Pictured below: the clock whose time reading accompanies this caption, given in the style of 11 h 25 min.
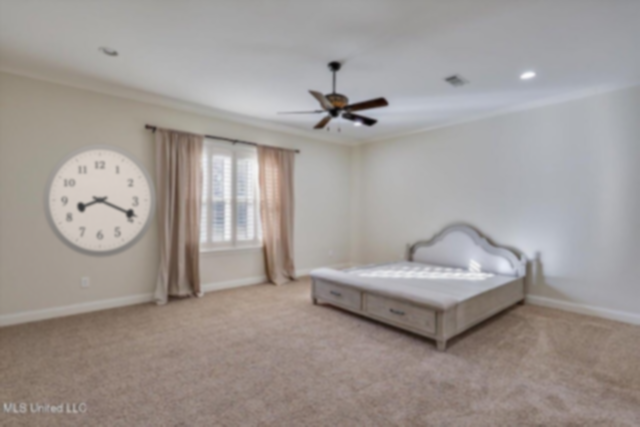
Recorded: 8 h 19 min
